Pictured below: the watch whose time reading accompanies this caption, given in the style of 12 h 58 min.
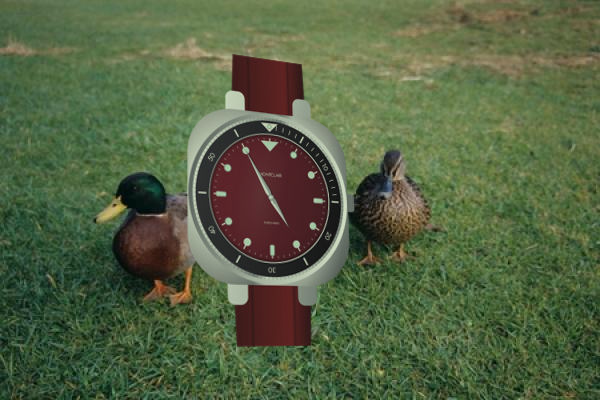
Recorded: 4 h 55 min
